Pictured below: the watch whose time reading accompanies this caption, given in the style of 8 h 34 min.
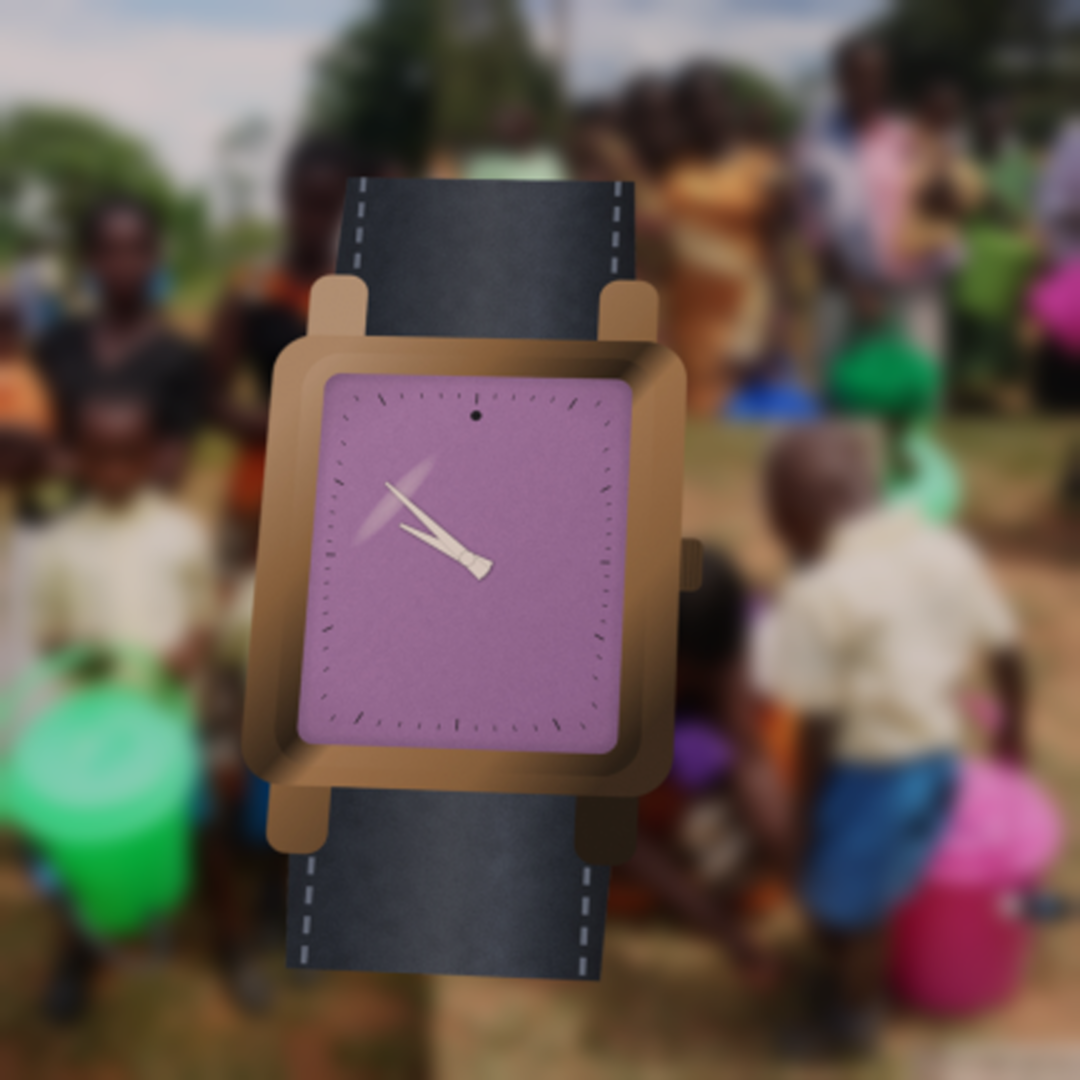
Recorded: 9 h 52 min
